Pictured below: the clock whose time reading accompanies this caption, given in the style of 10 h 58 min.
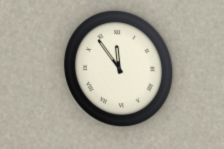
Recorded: 11 h 54 min
